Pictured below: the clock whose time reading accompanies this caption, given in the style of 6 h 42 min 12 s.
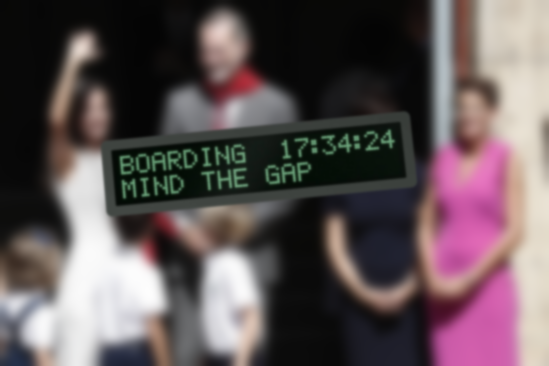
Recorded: 17 h 34 min 24 s
